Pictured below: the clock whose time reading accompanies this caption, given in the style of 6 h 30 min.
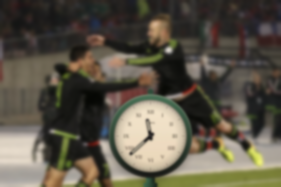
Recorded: 11 h 38 min
